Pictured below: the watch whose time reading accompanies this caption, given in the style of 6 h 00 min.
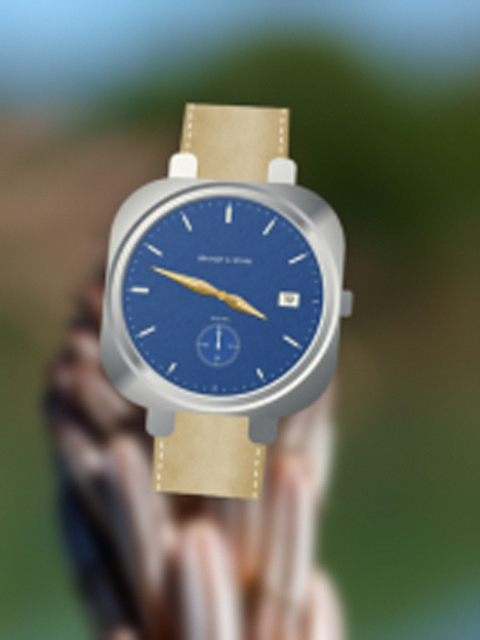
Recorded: 3 h 48 min
